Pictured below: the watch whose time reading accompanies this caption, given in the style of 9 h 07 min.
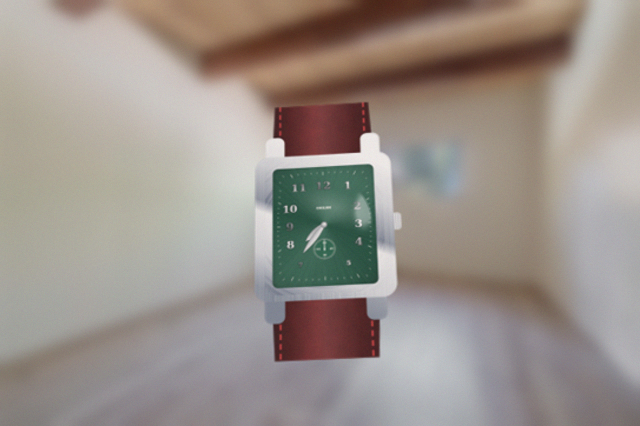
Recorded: 7 h 36 min
